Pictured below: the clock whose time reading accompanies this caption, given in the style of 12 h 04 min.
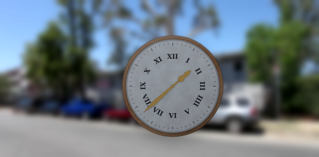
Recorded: 1 h 38 min
